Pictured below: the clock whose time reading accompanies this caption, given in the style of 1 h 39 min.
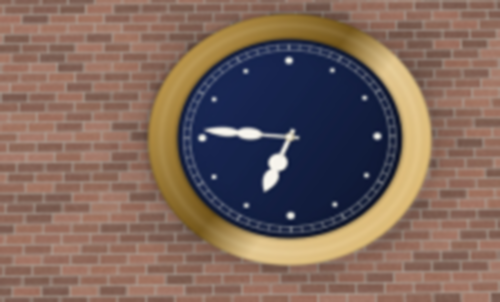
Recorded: 6 h 46 min
